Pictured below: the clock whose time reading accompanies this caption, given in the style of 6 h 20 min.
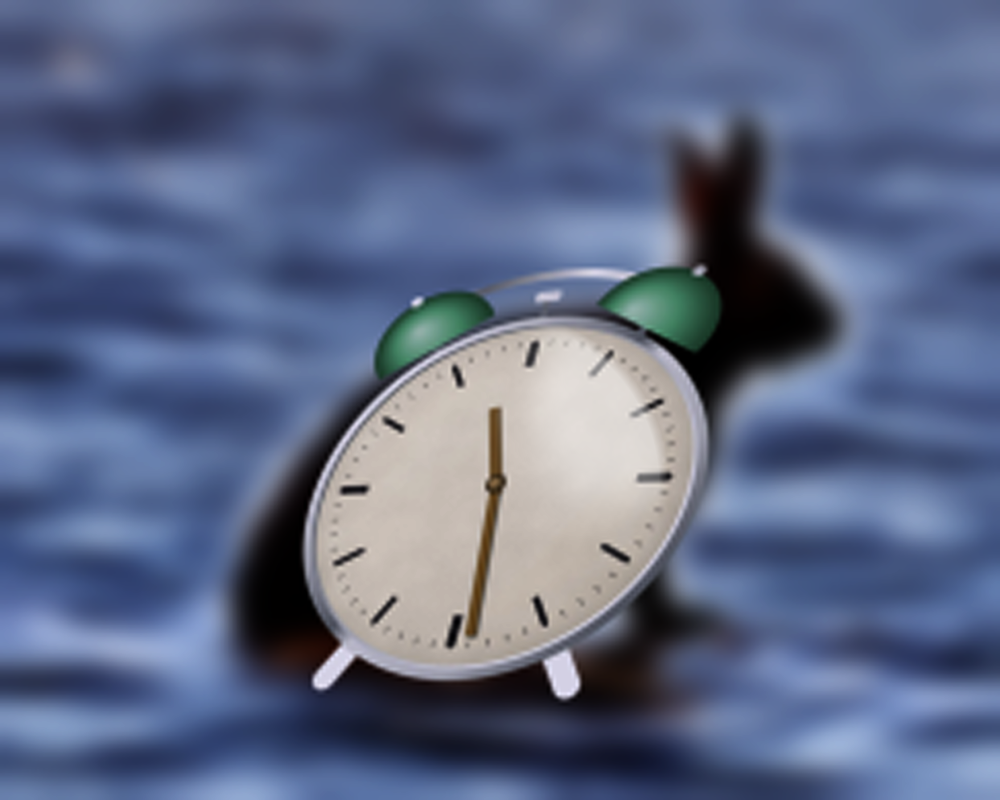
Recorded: 11 h 29 min
